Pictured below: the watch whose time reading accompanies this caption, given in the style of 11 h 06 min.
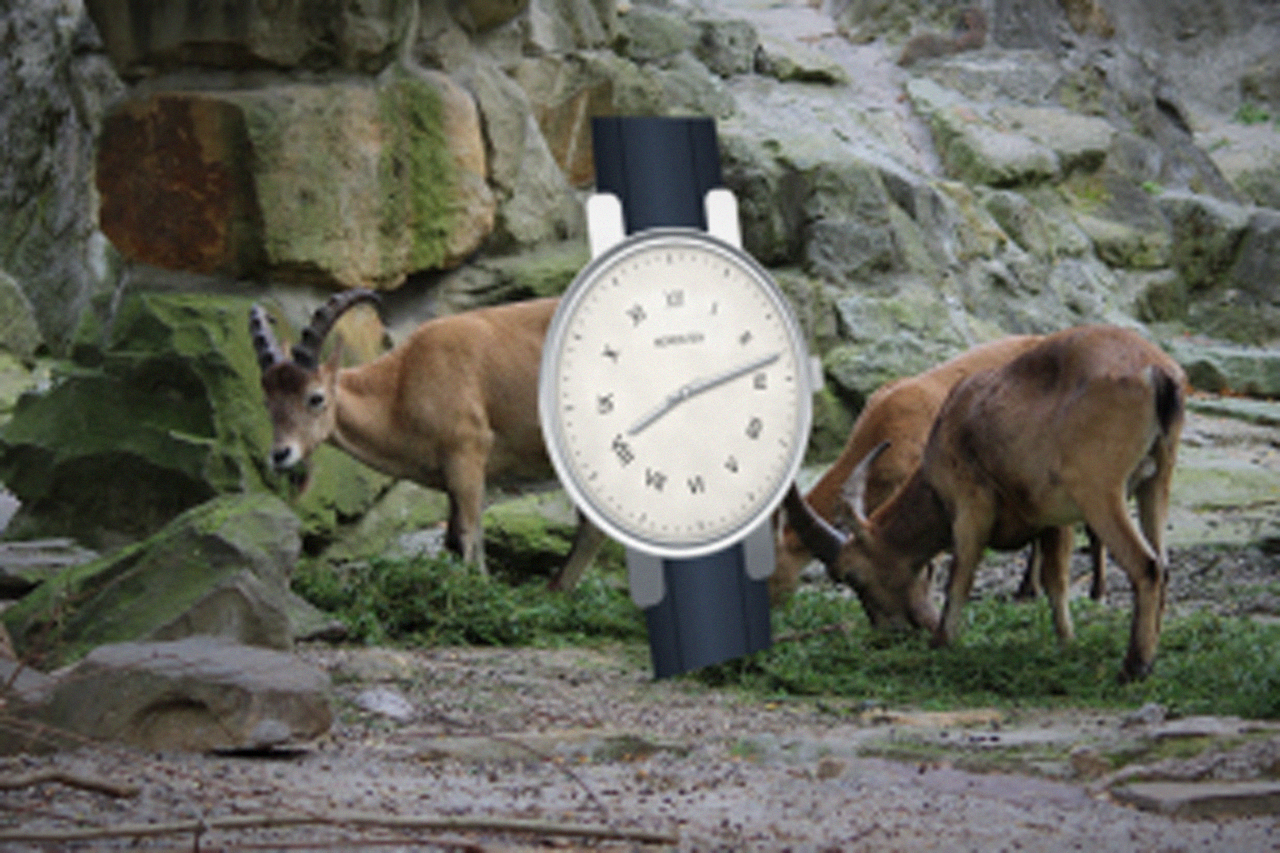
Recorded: 8 h 13 min
